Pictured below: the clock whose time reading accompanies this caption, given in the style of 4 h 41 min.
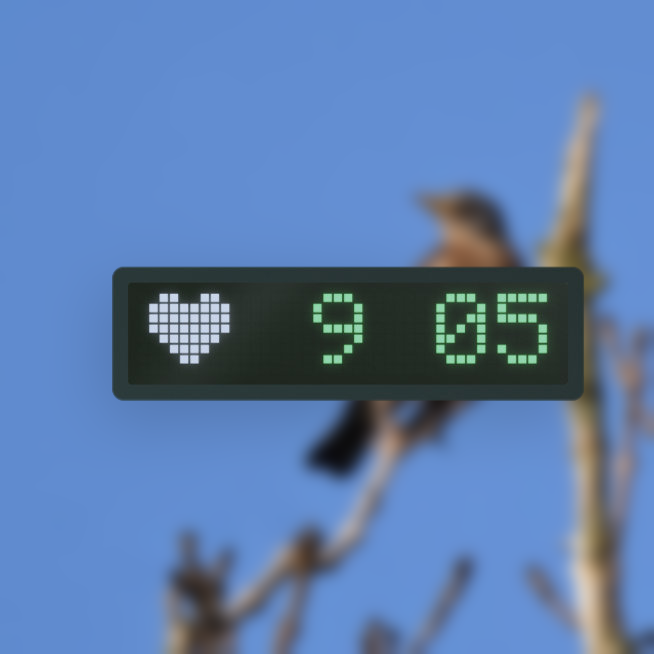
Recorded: 9 h 05 min
